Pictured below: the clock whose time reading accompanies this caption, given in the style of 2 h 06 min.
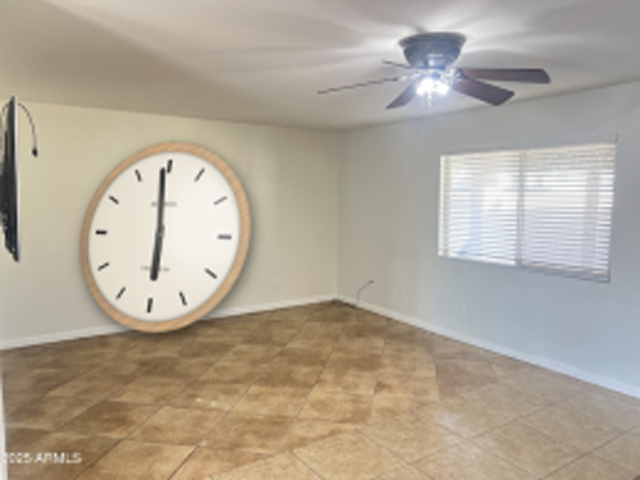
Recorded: 5 h 59 min
